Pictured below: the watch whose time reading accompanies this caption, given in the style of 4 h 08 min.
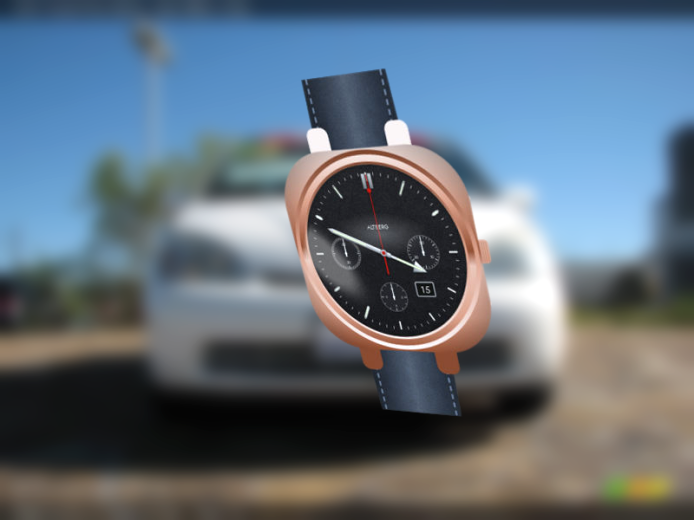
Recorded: 3 h 49 min
